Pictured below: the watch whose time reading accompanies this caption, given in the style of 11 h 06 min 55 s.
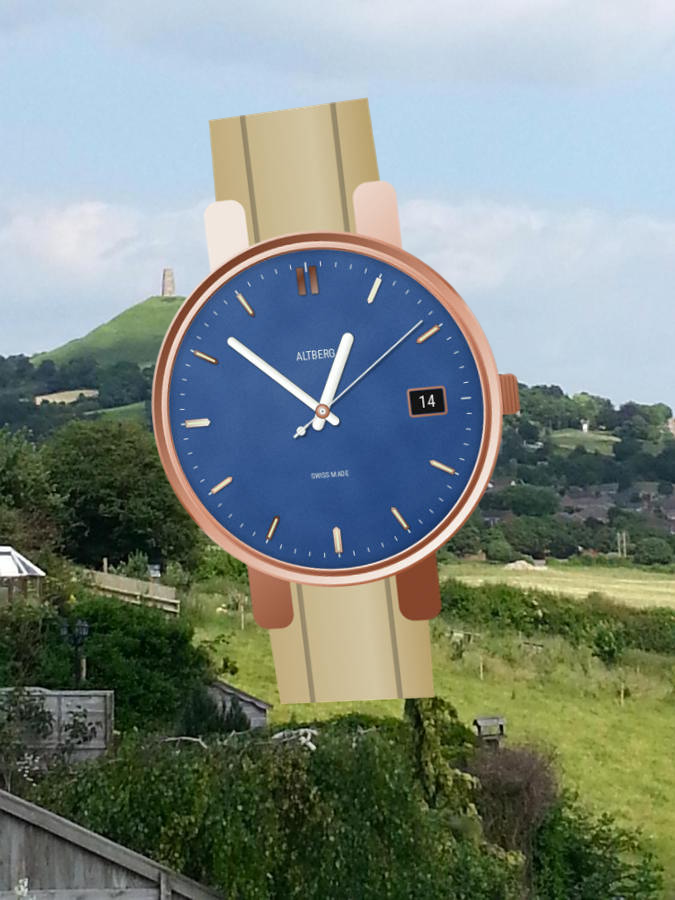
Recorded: 12 h 52 min 09 s
